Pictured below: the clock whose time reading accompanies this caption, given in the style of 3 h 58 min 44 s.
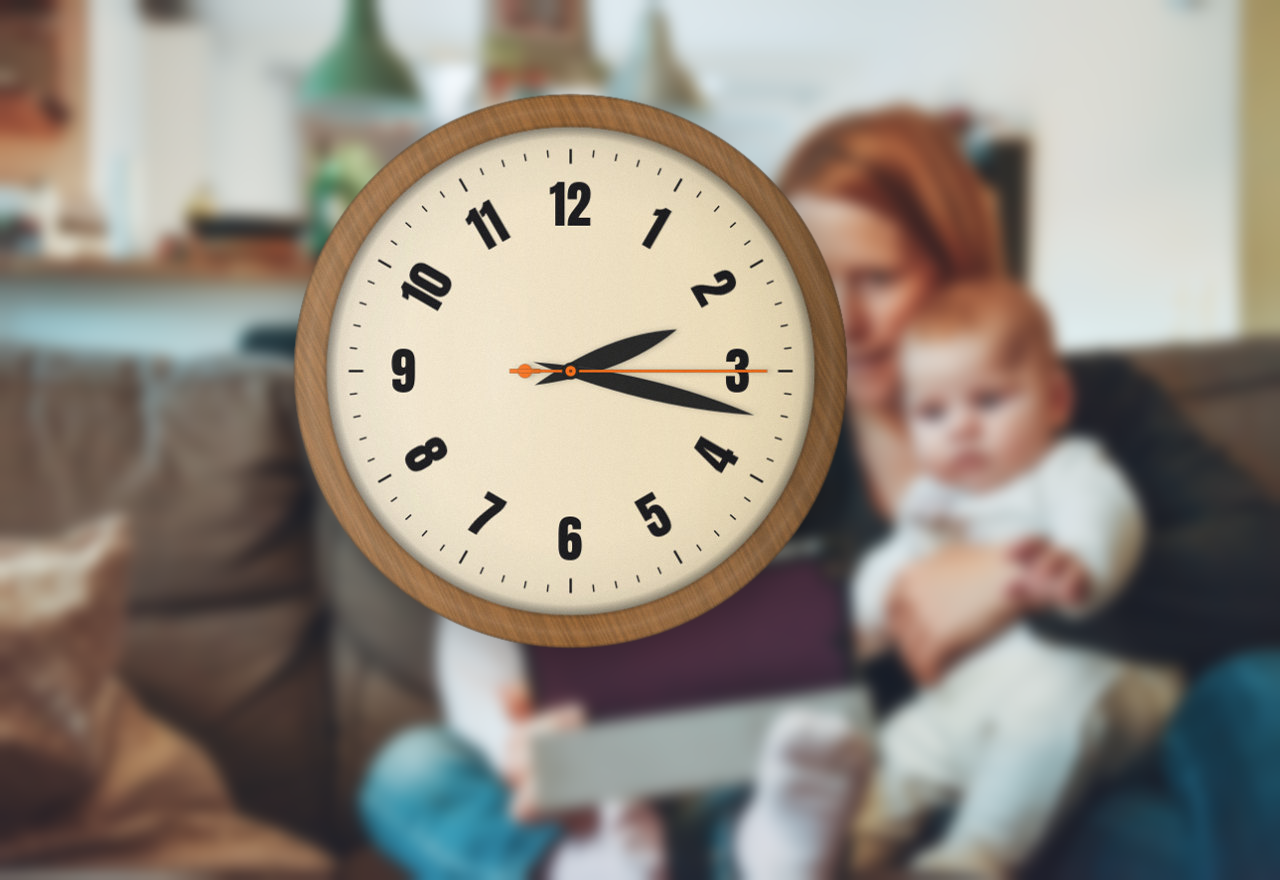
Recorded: 2 h 17 min 15 s
